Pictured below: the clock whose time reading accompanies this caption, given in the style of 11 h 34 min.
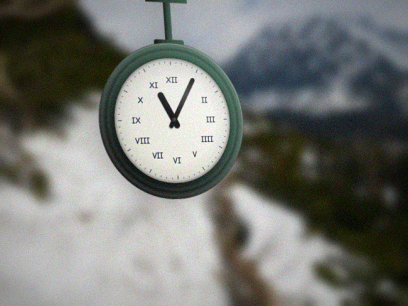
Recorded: 11 h 05 min
